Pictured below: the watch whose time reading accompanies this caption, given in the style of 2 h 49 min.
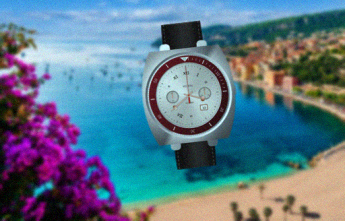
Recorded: 3 h 39 min
